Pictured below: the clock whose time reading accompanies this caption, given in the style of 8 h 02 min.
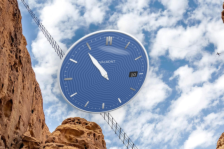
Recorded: 10 h 54 min
